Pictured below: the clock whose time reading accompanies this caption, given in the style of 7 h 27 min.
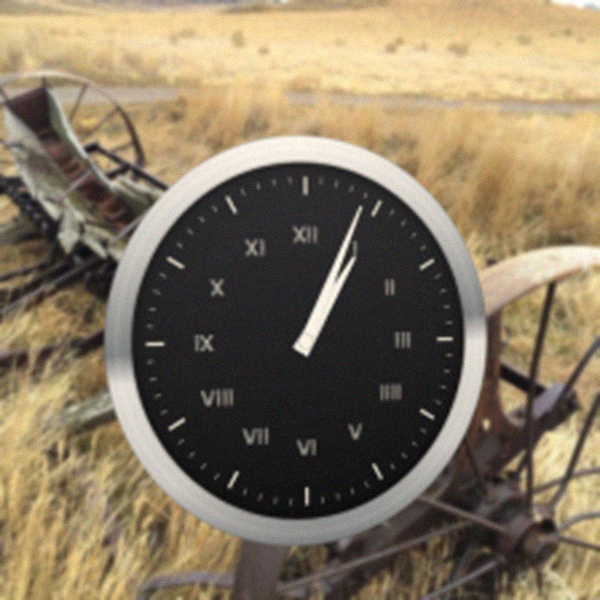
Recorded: 1 h 04 min
